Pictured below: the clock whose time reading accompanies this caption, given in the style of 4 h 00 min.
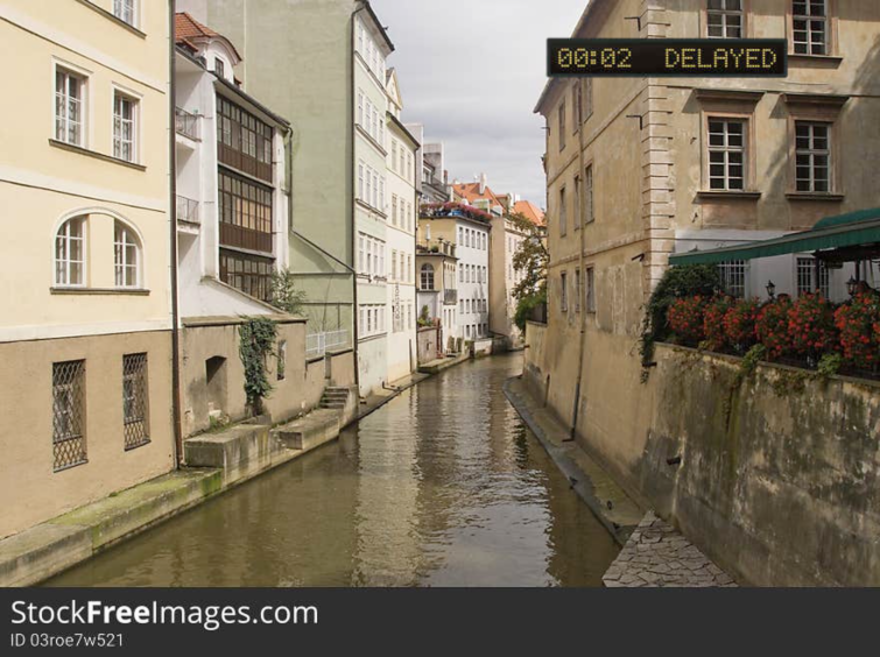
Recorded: 0 h 02 min
